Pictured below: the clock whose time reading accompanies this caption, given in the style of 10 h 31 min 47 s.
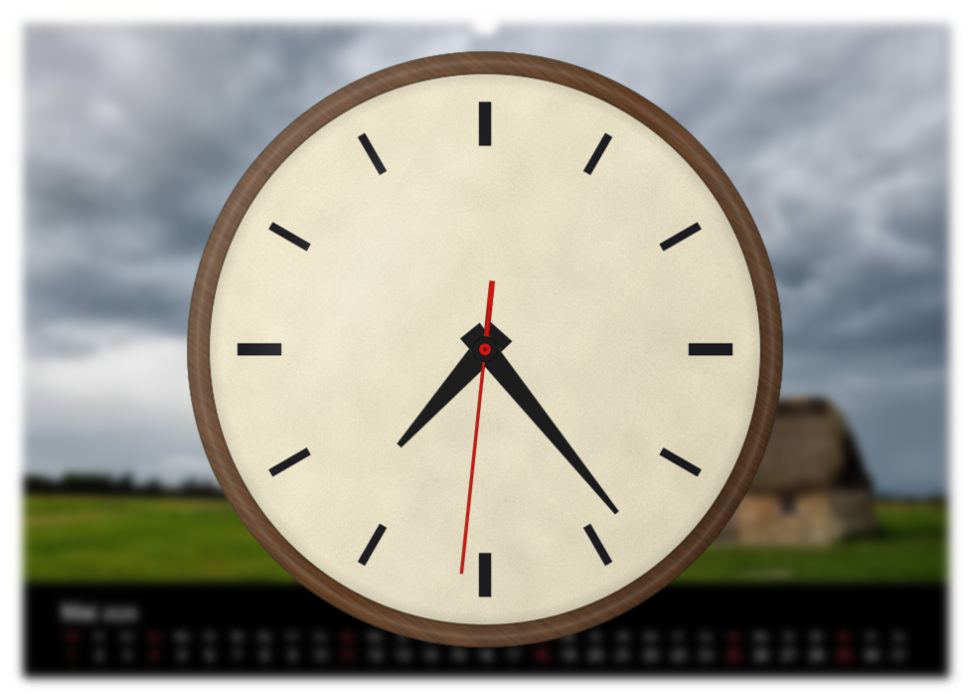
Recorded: 7 h 23 min 31 s
